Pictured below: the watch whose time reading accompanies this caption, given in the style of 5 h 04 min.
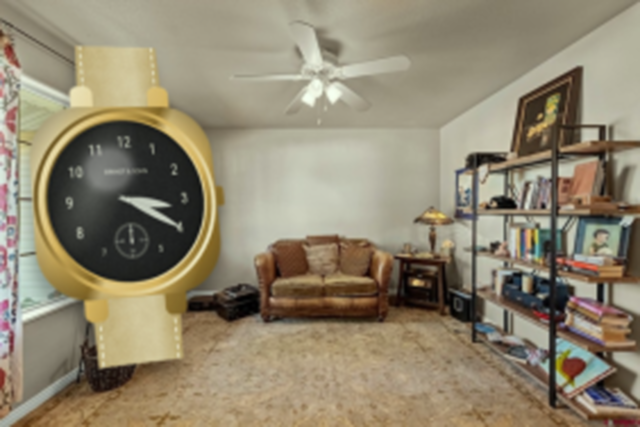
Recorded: 3 h 20 min
